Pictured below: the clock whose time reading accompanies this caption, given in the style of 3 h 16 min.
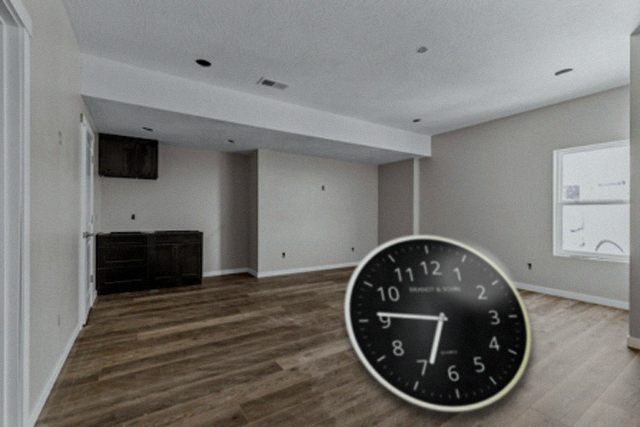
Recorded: 6 h 46 min
